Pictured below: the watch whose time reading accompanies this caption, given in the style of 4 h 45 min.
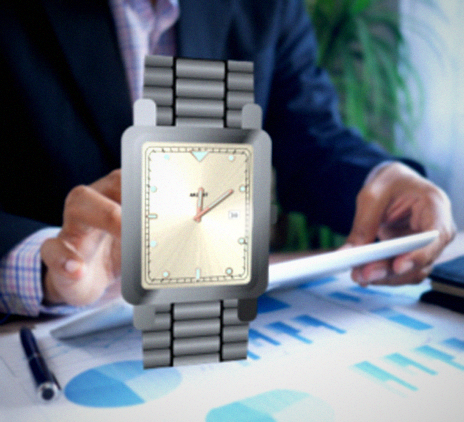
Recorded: 12 h 09 min
